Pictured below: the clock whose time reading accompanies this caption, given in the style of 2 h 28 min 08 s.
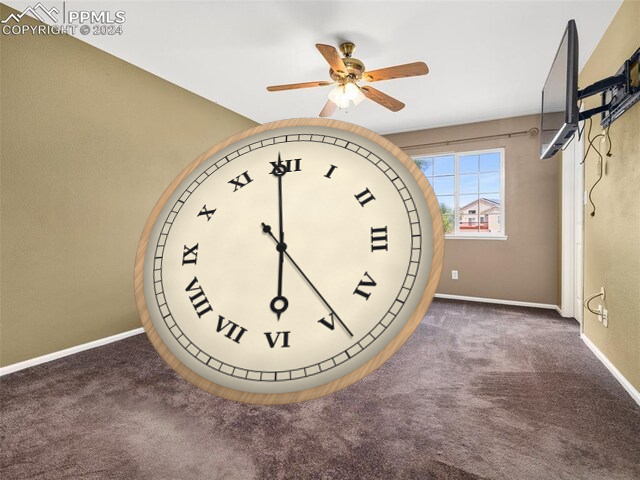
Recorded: 5 h 59 min 24 s
